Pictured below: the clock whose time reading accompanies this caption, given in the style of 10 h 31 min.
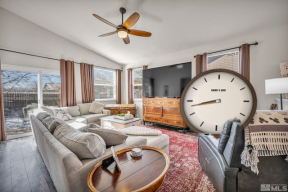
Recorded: 8 h 43 min
